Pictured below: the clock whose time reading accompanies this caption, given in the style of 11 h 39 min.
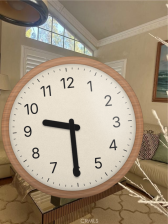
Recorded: 9 h 30 min
